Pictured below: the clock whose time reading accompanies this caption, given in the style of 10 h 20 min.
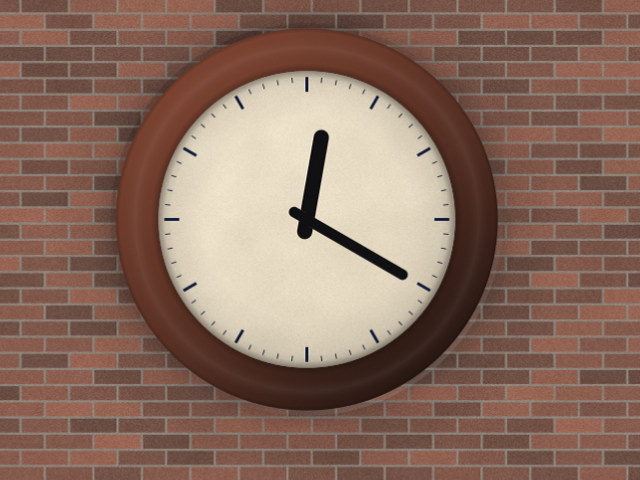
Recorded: 12 h 20 min
